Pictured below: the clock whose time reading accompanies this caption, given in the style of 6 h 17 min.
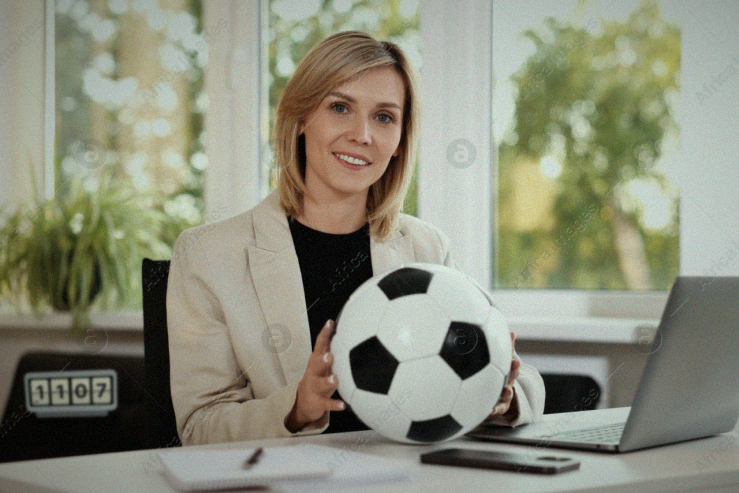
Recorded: 11 h 07 min
